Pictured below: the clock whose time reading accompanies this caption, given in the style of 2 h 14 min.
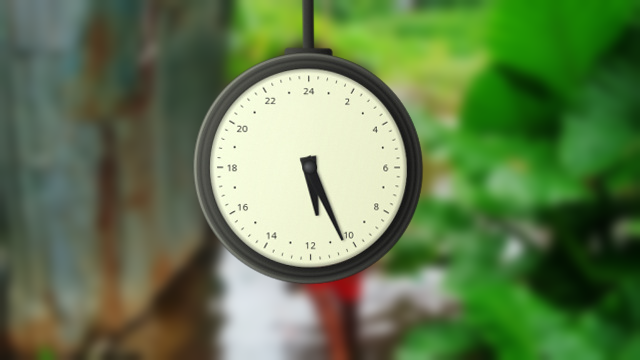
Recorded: 11 h 26 min
